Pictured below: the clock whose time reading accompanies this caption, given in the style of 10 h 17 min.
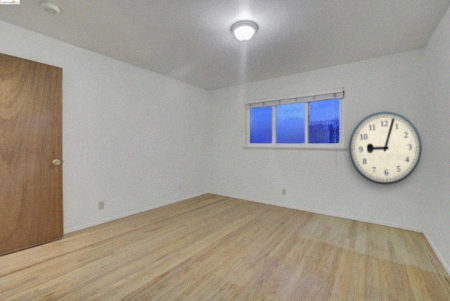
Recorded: 9 h 03 min
